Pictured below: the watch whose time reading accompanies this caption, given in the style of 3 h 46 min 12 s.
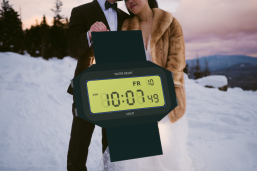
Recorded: 10 h 07 min 49 s
